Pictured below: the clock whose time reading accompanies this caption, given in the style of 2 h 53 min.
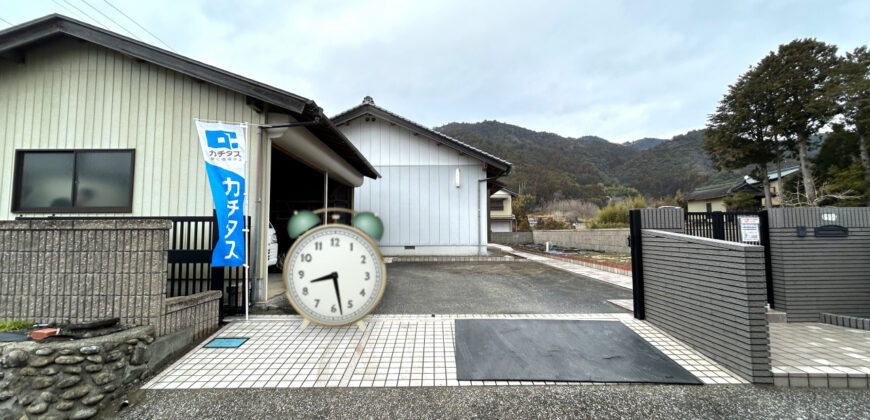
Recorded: 8 h 28 min
